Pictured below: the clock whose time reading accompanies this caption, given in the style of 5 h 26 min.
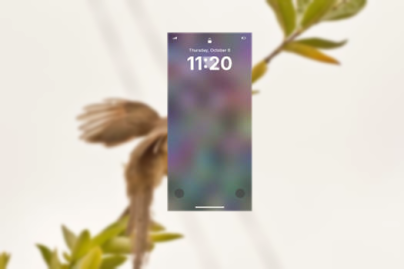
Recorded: 11 h 20 min
